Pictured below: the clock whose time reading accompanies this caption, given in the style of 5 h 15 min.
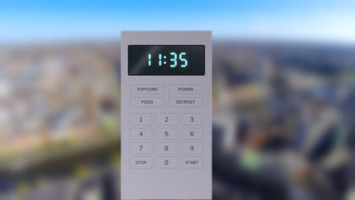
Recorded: 11 h 35 min
